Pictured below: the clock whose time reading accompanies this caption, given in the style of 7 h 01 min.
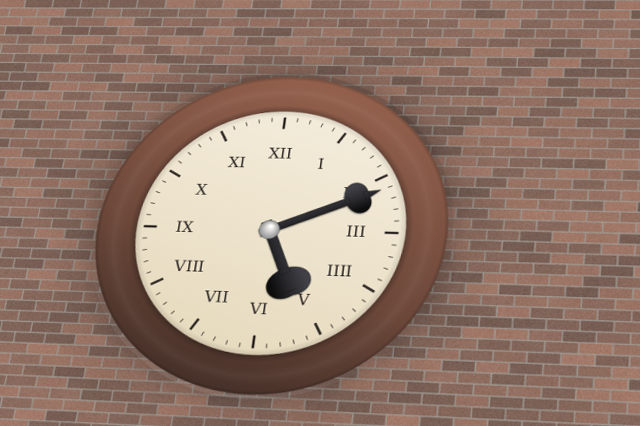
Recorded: 5 h 11 min
